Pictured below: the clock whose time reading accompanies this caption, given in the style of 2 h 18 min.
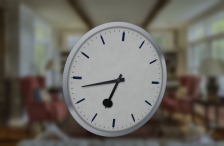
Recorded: 6 h 43 min
